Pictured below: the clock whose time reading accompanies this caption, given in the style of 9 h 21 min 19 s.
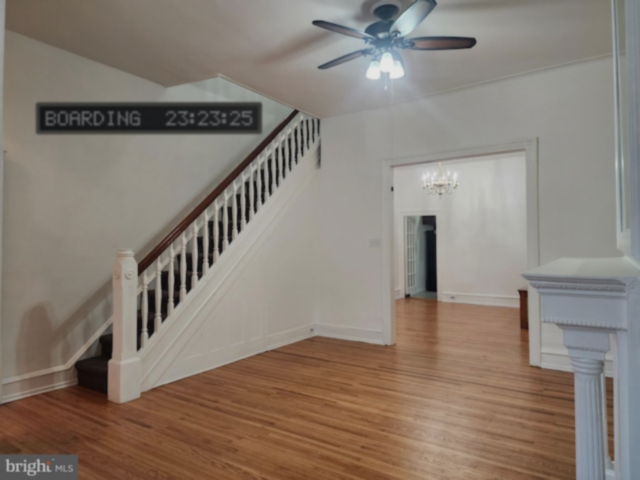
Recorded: 23 h 23 min 25 s
